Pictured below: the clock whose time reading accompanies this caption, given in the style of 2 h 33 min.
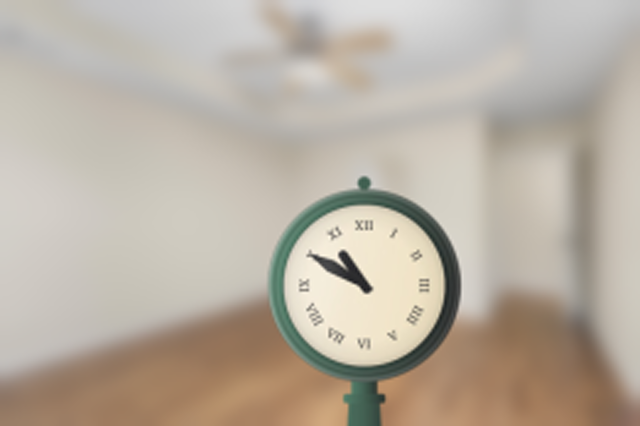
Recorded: 10 h 50 min
